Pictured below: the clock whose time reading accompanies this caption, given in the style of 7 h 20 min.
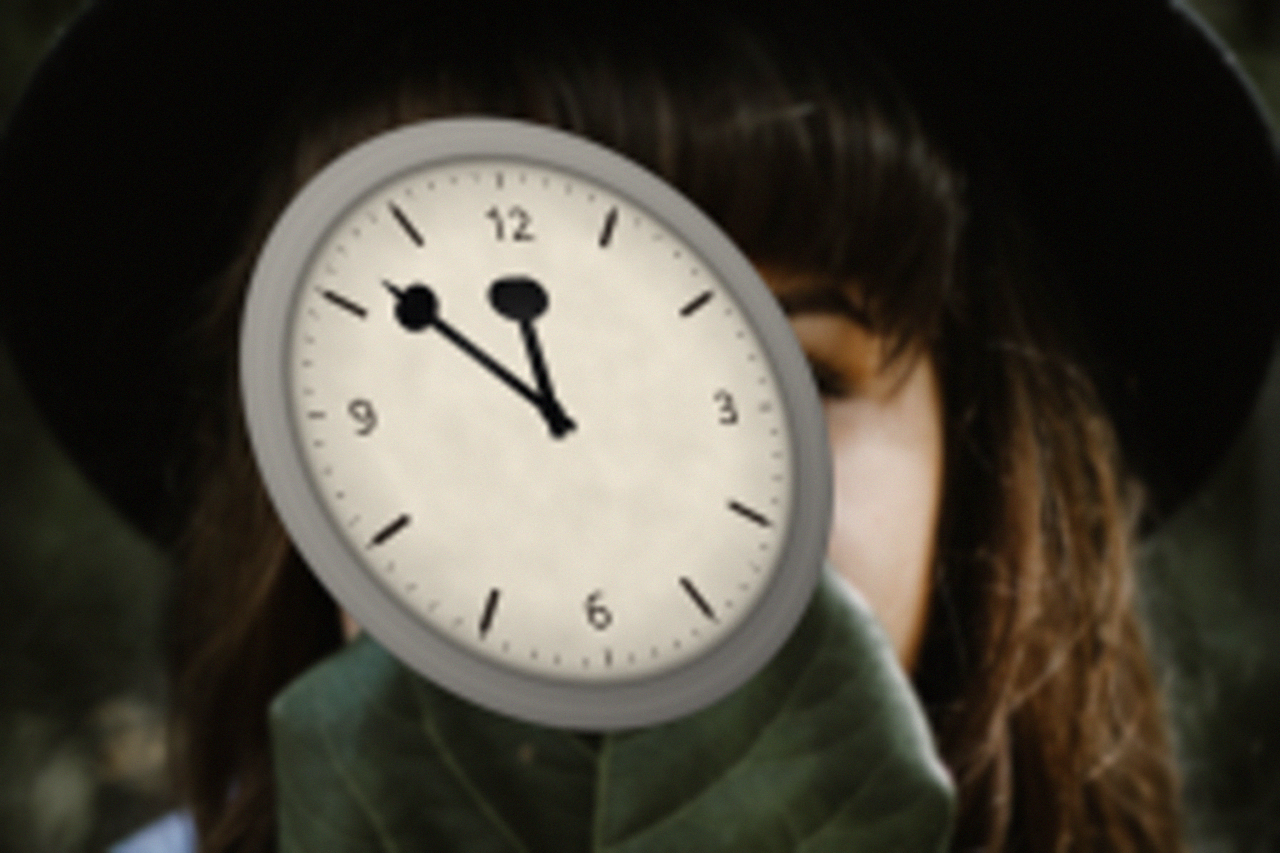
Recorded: 11 h 52 min
